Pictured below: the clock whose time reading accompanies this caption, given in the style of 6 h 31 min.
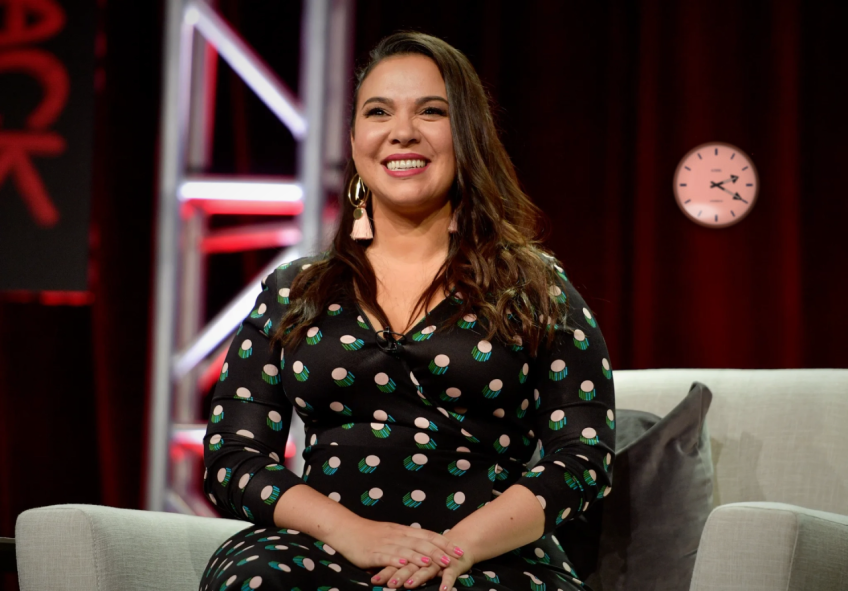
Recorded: 2 h 20 min
